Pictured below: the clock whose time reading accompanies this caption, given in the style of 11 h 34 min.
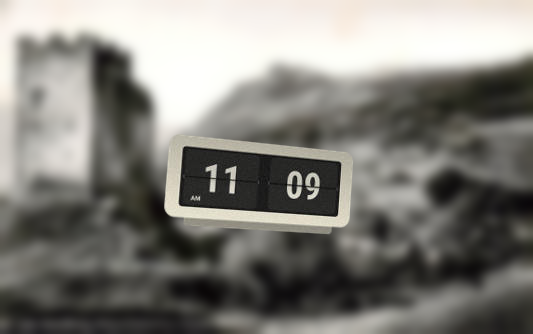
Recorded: 11 h 09 min
